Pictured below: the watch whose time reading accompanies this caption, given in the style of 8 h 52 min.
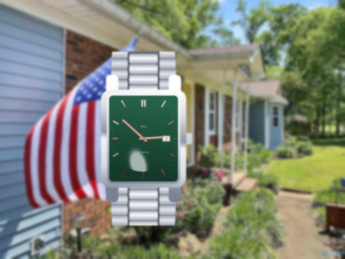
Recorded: 2 h 52 min
